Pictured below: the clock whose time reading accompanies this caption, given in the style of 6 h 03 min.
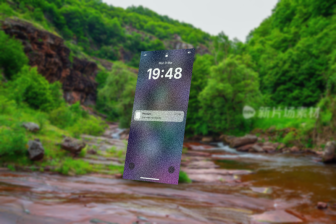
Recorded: 19 h 48 min
